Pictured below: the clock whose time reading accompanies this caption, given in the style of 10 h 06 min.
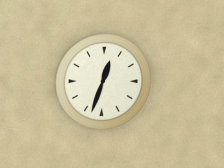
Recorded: 12 h 33 min
